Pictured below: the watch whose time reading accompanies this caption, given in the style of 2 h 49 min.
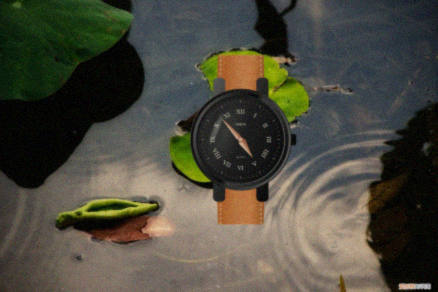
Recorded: 4 h 53 min
